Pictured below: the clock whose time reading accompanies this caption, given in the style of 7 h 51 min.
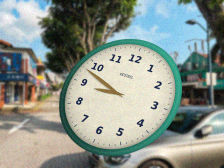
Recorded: 8 h 48 min
